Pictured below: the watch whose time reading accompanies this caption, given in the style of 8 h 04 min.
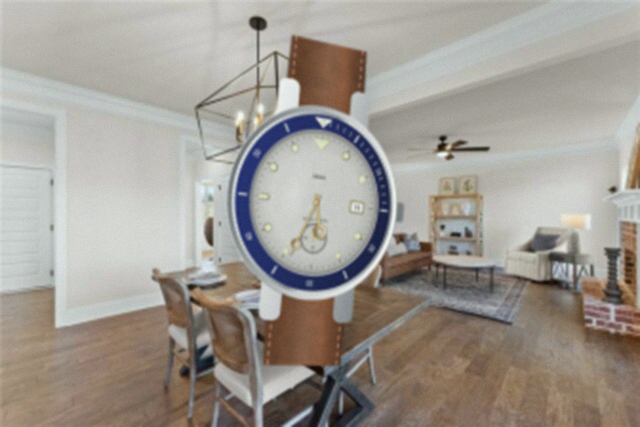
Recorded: 5 h 34 min
